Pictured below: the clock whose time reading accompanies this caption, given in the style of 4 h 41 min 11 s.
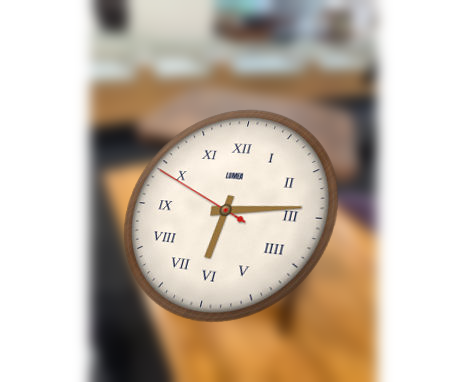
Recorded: 6 h 13 min 49 s
